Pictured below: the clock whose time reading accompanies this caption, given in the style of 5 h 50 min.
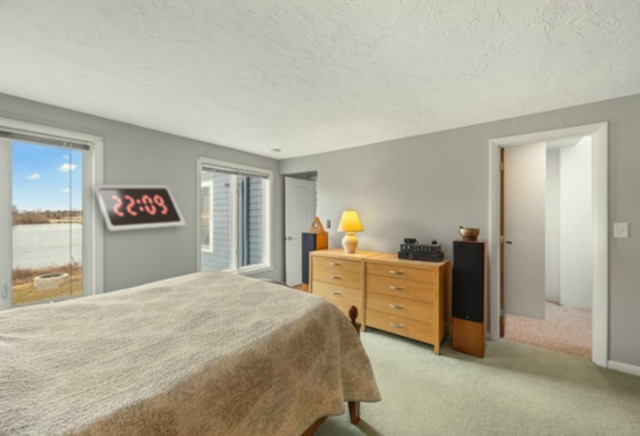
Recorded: 22 h 09 min
